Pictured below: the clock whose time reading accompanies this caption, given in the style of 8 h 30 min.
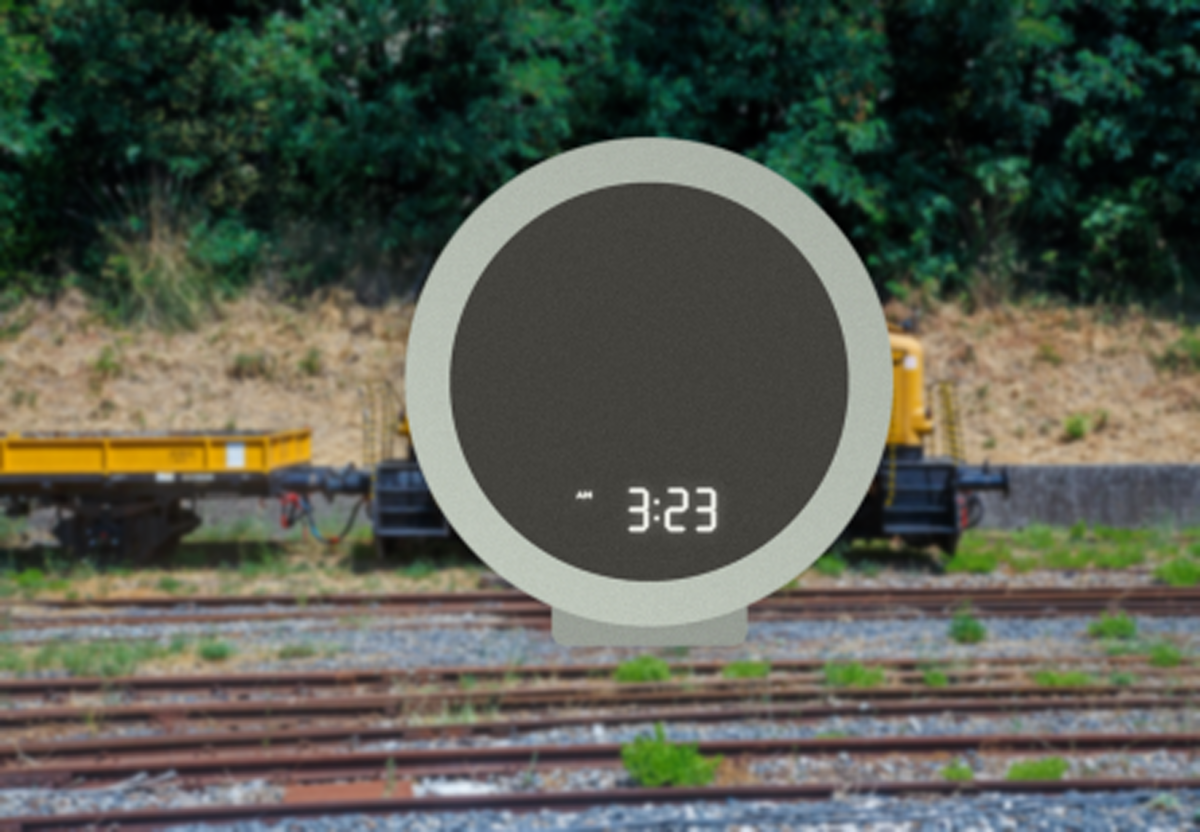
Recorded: 3 h 23 min
